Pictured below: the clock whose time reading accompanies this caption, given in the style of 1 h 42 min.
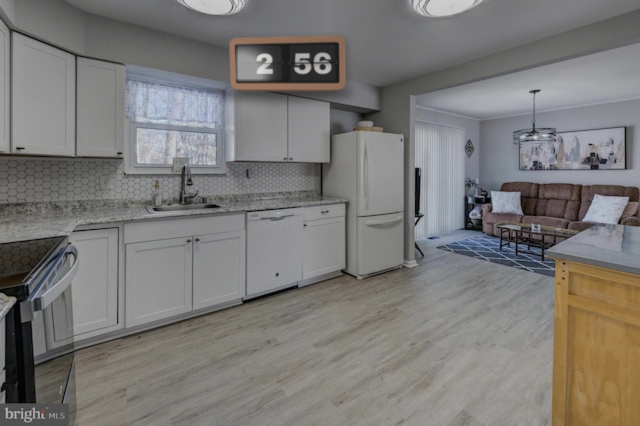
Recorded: 2 h 56 min
